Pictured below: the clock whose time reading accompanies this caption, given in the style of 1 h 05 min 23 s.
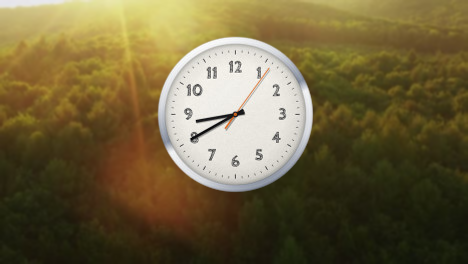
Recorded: 8 h 40 min 06 s
